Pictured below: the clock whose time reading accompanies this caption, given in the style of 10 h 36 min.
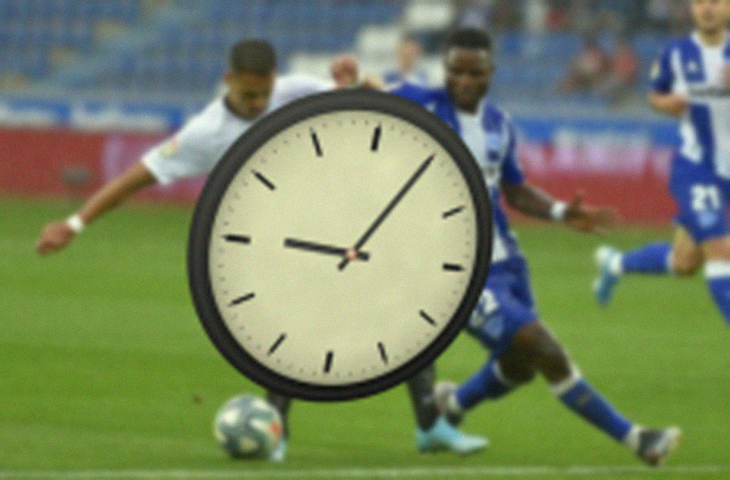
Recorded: 9 h 05 min
